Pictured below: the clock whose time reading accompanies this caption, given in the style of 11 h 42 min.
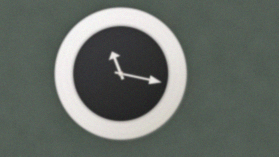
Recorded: 11 h 17 min
